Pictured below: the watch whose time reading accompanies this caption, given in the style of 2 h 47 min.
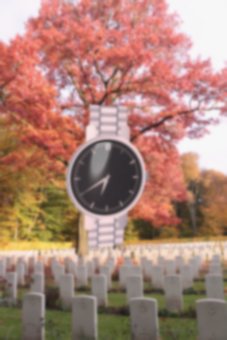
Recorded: 6 h 40 min
